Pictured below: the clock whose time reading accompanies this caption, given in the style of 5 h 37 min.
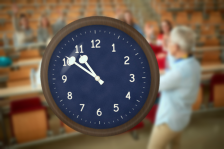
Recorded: 10 h 51 min
